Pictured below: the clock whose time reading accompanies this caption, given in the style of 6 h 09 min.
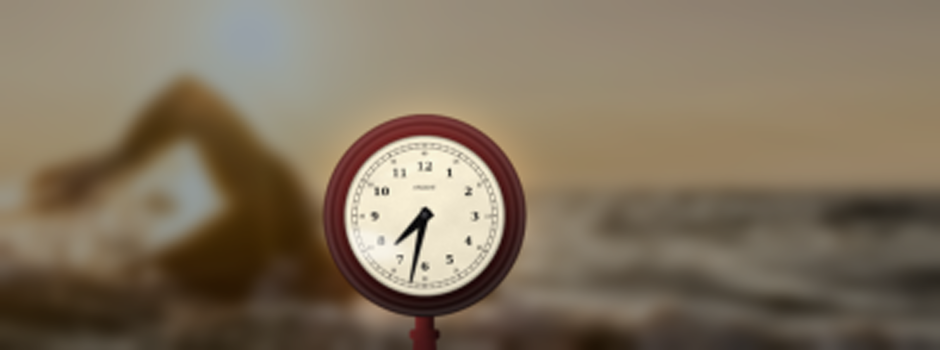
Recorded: 7 h 32 min
